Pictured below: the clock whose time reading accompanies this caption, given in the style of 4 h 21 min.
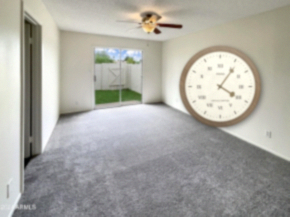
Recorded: 4 h 06 min
